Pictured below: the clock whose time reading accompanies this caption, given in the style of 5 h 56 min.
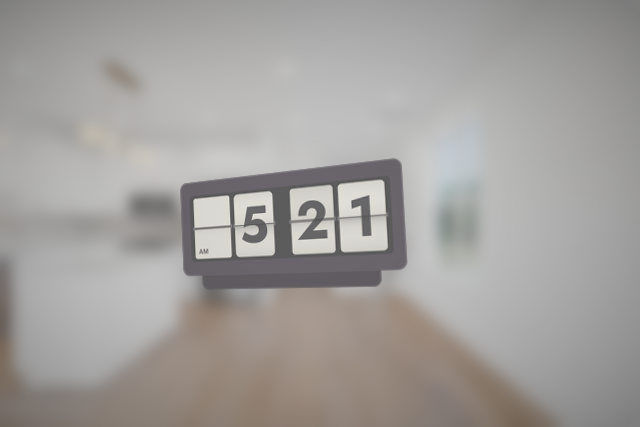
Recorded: 5 h 21 min
